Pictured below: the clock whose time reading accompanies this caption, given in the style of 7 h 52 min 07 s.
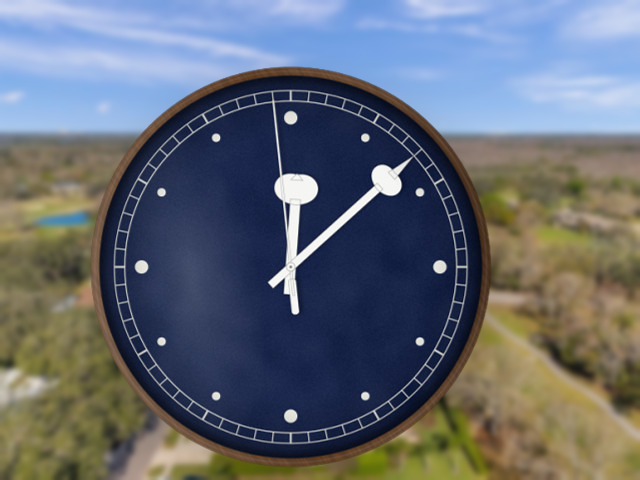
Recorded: 12 h 07 min 59 s
